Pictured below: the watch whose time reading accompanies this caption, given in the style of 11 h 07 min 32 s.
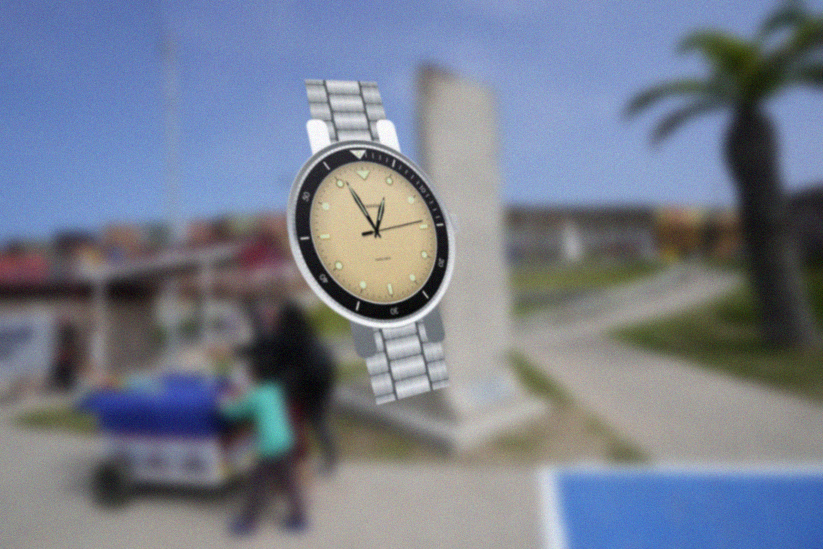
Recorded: 12 h 56 min 14 s
